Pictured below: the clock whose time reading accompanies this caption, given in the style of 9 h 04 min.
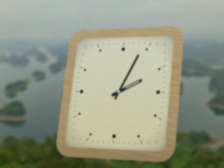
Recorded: 2 h 04 min
